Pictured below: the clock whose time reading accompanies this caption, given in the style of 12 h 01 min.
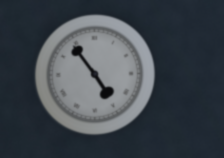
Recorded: 4 h 54 min
